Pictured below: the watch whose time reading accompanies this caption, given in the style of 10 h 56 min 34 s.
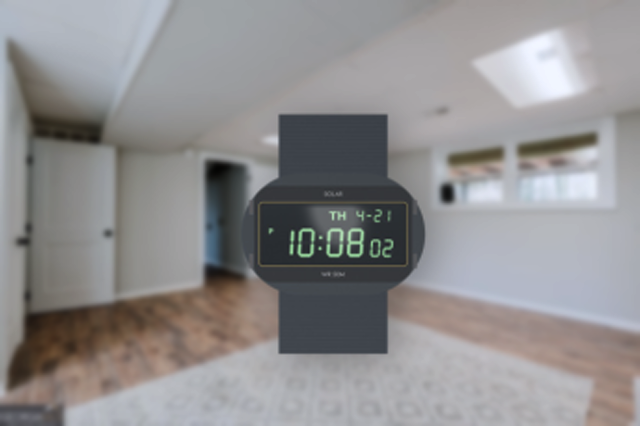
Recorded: 10 h 08 min 02 s
